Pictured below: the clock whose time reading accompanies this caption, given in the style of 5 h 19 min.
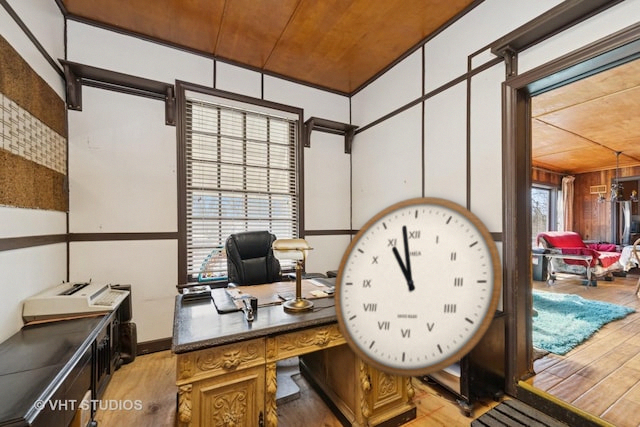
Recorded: 10 h 58 min
